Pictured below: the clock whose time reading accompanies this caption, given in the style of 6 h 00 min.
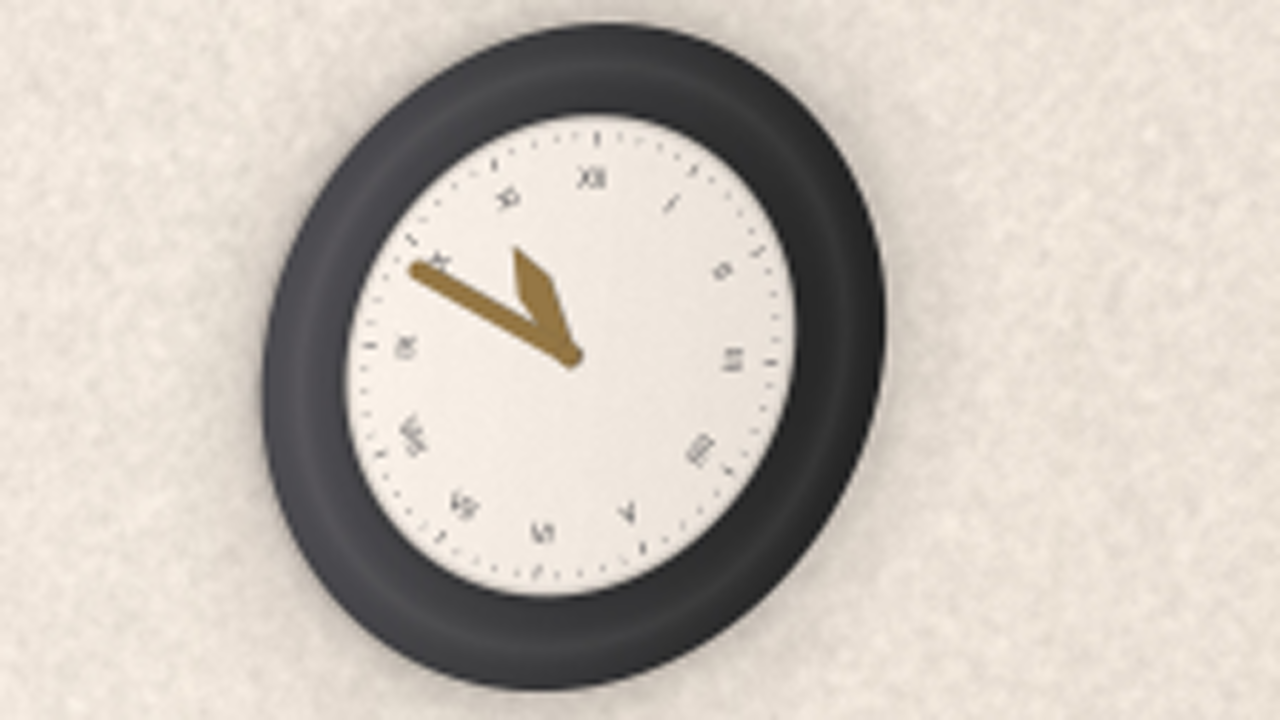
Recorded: 10 h 49 min
